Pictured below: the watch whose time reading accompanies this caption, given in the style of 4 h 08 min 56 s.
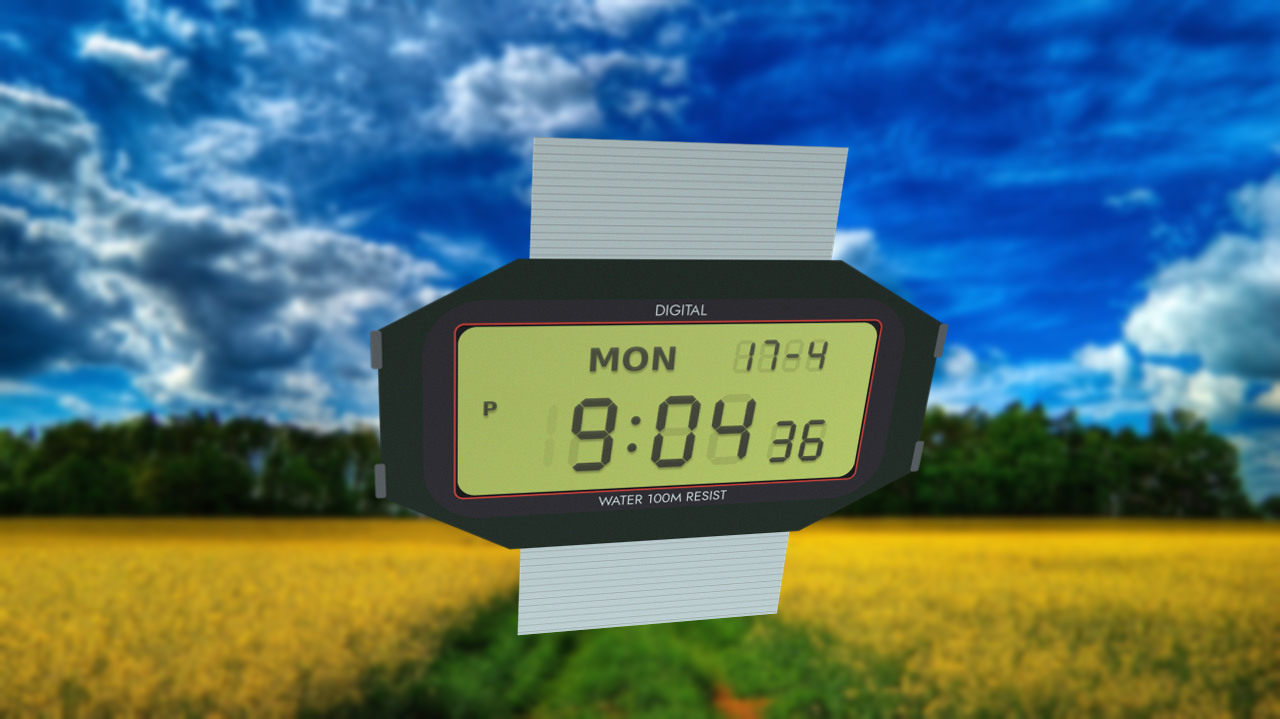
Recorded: 9 h 04 min 36 s
